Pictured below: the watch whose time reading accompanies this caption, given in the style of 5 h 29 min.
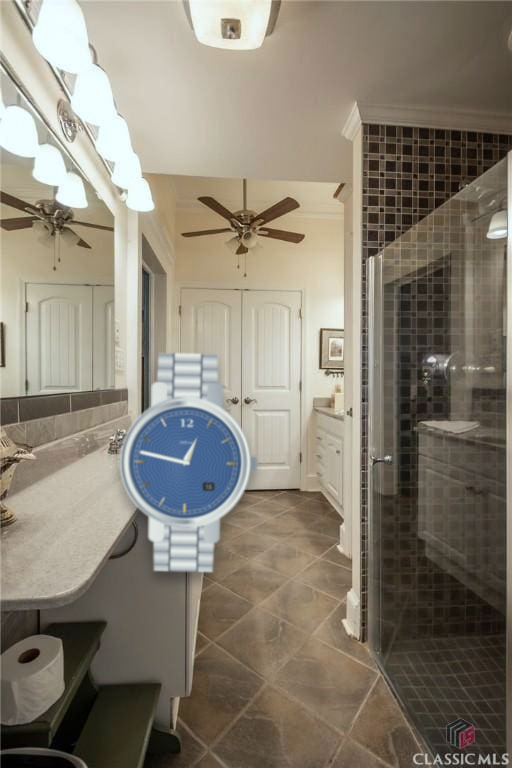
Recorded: 12 h 47 min
